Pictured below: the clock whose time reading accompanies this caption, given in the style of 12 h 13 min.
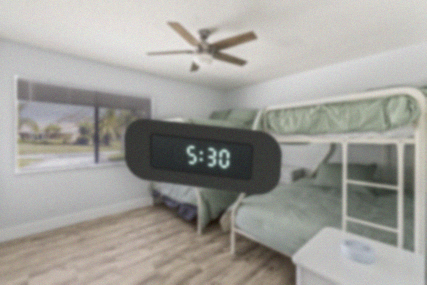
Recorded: 5 h 30 min
